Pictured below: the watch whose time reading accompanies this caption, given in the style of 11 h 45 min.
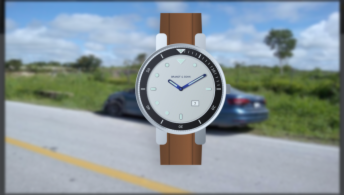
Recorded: 10 h 10 min
